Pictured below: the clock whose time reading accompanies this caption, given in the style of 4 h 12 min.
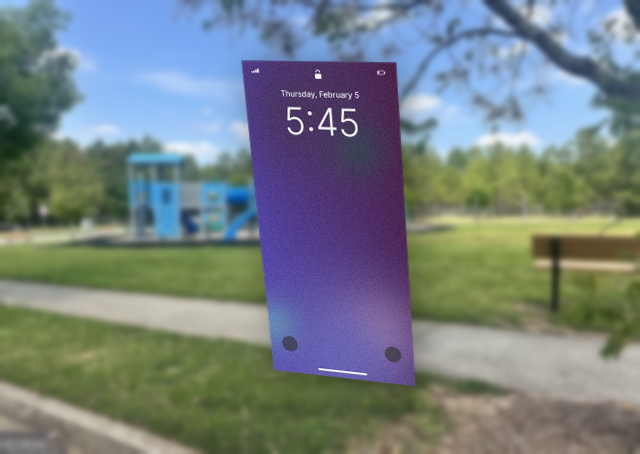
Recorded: 5 h 45 min
